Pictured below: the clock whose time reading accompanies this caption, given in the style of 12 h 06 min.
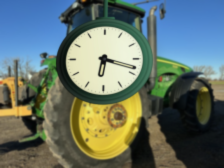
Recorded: 6 h 18 min
